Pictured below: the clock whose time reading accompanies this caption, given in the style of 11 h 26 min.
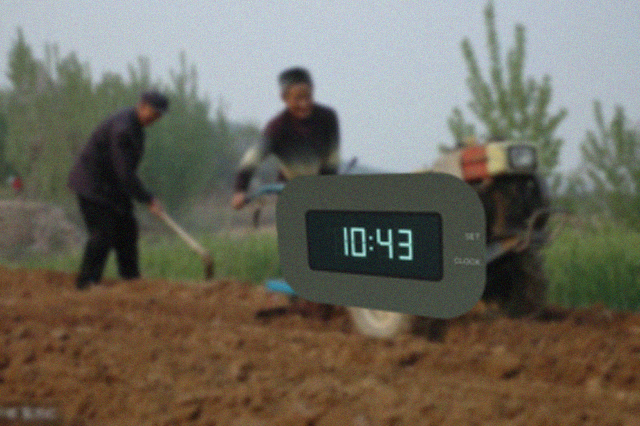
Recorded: 10 h 43 min
